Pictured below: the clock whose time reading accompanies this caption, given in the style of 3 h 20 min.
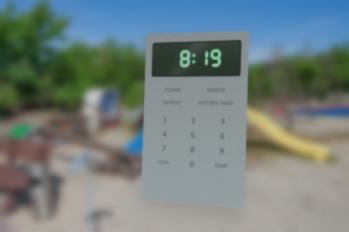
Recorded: 8 h 19 min
